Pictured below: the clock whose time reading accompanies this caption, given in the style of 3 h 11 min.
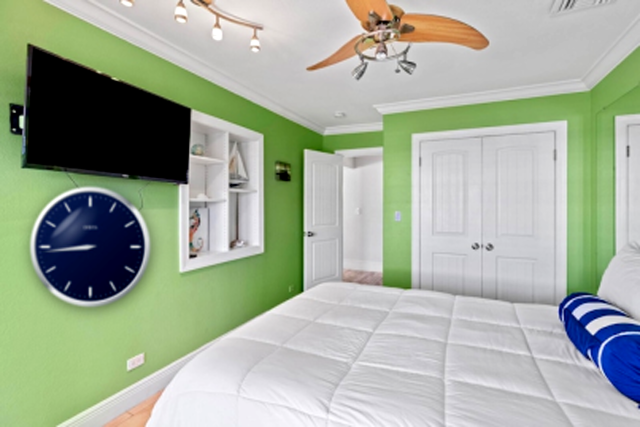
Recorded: 8 h 44 min
